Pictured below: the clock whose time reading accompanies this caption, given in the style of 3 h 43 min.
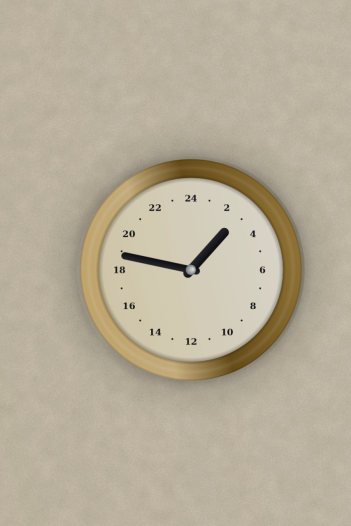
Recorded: 2 h 47 min
